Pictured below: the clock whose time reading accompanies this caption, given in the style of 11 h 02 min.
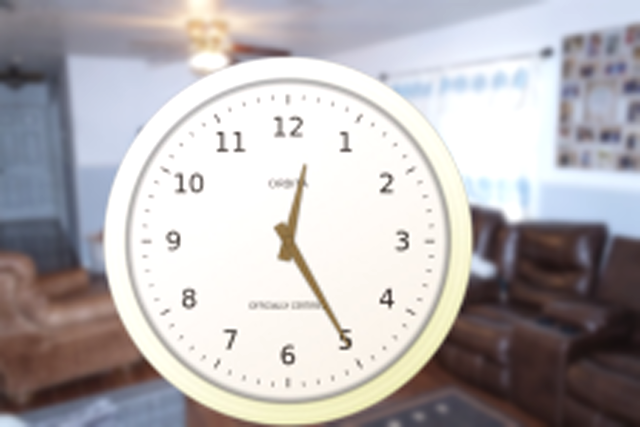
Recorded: 12 h 25 min
